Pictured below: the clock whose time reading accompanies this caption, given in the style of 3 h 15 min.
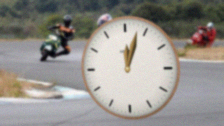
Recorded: 12 h 03 min
